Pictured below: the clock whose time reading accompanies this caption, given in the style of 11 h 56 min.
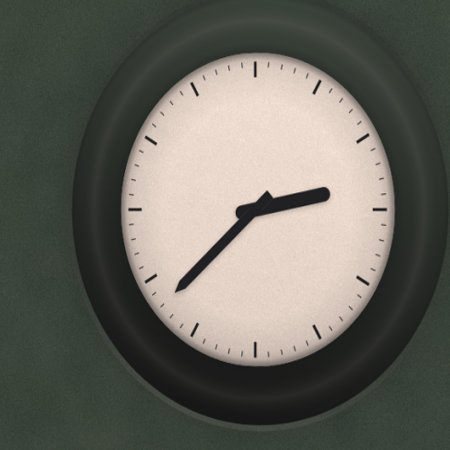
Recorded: 2 h 38 min
